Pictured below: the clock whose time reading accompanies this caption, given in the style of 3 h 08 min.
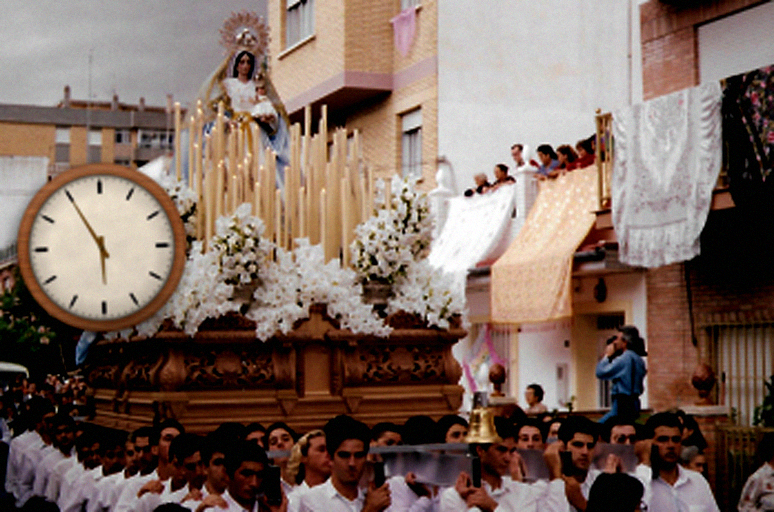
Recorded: 5 h 55 min
